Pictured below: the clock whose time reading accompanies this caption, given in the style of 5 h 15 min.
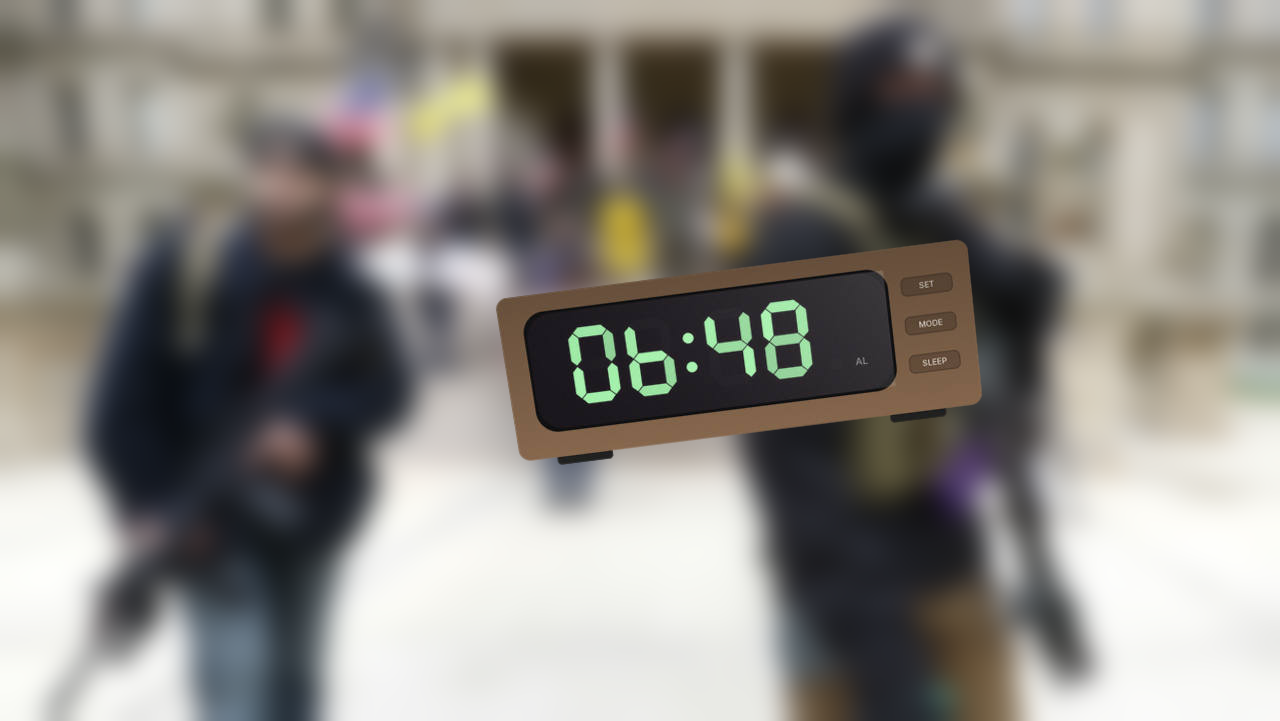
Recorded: 6 h 48 min
